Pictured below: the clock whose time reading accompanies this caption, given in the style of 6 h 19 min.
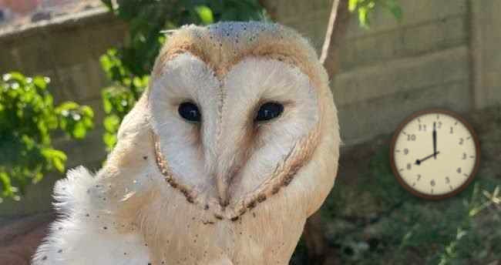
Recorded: 7 h 59 min
